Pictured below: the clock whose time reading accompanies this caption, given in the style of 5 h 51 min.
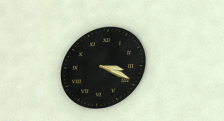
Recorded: 3 h 19 min
